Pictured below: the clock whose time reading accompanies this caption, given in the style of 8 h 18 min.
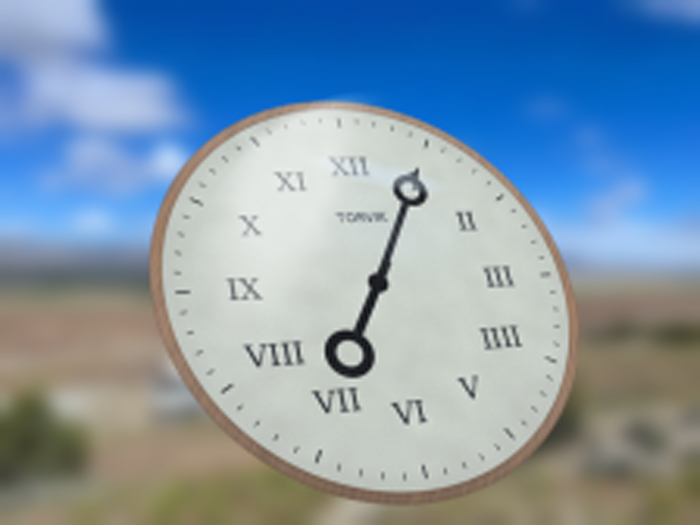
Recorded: 7 h 05 min
